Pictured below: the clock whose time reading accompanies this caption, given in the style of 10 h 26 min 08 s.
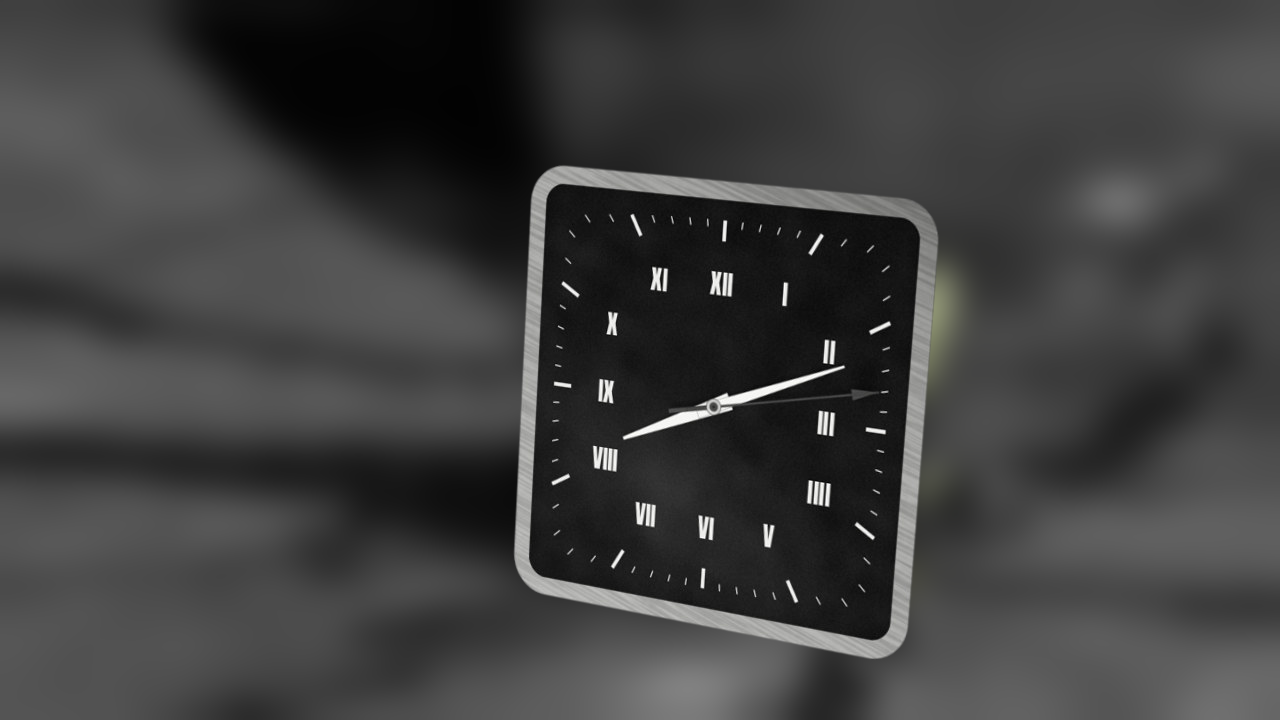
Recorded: 8 h 11 min 13 s
